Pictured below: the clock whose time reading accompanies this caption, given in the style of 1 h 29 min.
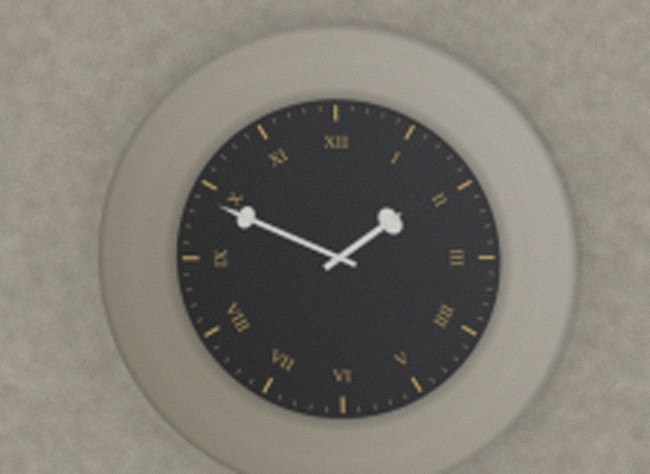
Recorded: 1 h 49 min
